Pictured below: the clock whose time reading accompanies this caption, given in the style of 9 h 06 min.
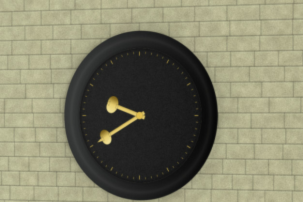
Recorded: 9 h 40 min
